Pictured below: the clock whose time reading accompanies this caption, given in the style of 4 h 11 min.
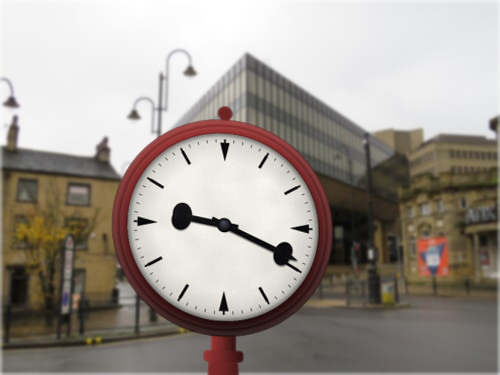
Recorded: 9 h 19 min
